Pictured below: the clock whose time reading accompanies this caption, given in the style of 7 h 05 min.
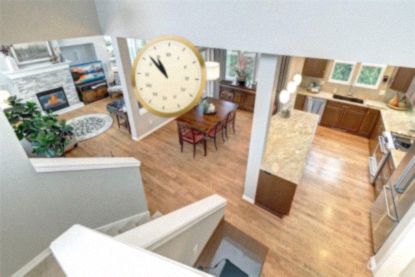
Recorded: 10 h 52 min
